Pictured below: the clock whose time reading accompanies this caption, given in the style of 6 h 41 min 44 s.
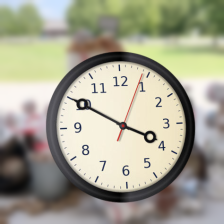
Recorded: 3 h 50 min 04 s
